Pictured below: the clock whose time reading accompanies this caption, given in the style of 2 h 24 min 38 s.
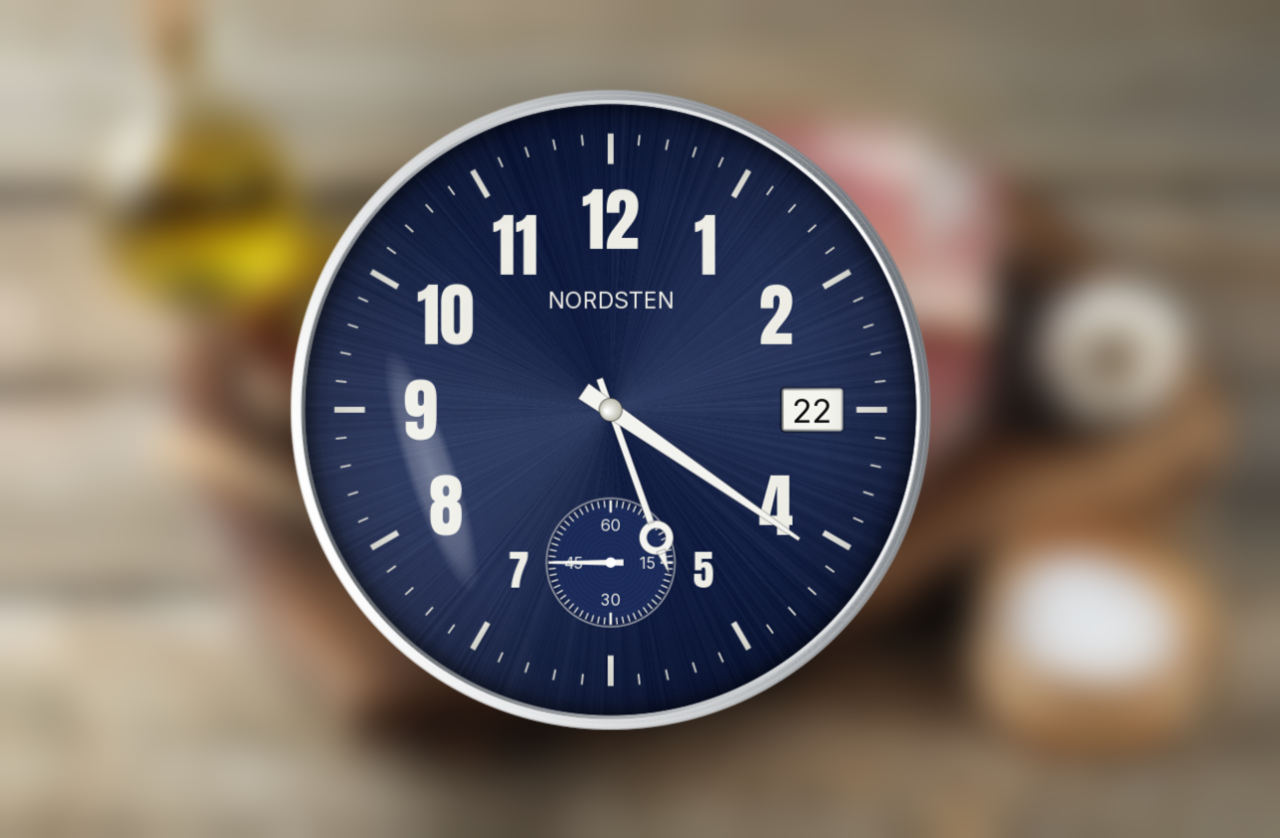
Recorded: 5 h 20 min 45 s
